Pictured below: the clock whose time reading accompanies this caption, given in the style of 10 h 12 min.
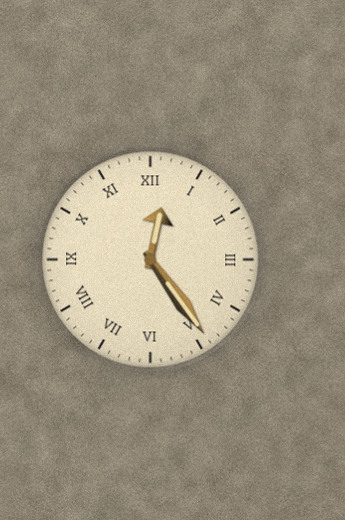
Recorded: 12 h 24 min
